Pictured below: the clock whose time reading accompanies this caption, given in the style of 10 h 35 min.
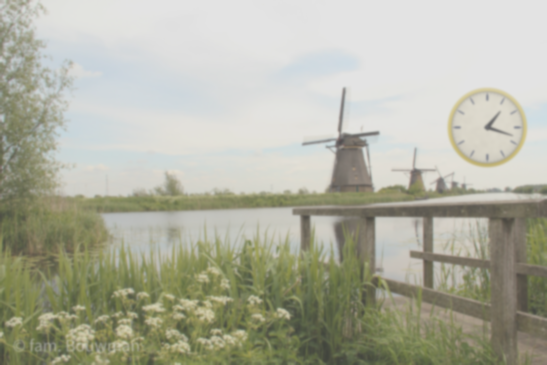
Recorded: 1 h 18 min
